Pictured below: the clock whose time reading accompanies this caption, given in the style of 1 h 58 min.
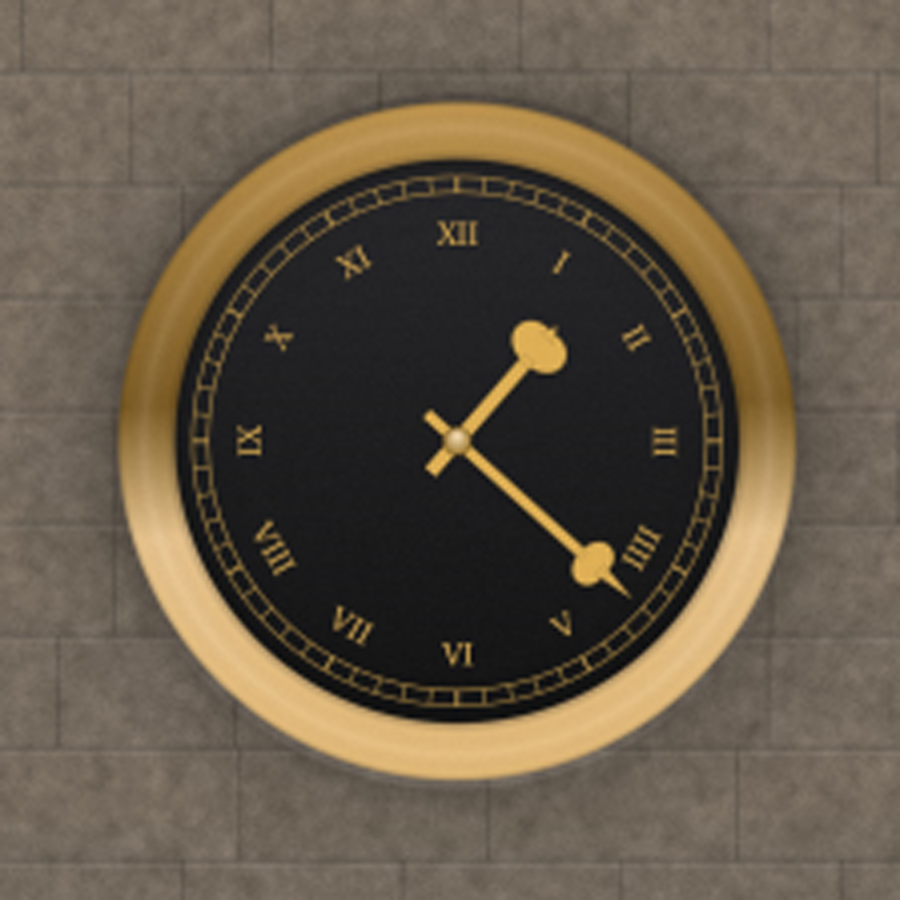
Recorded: 1 h 22 min
